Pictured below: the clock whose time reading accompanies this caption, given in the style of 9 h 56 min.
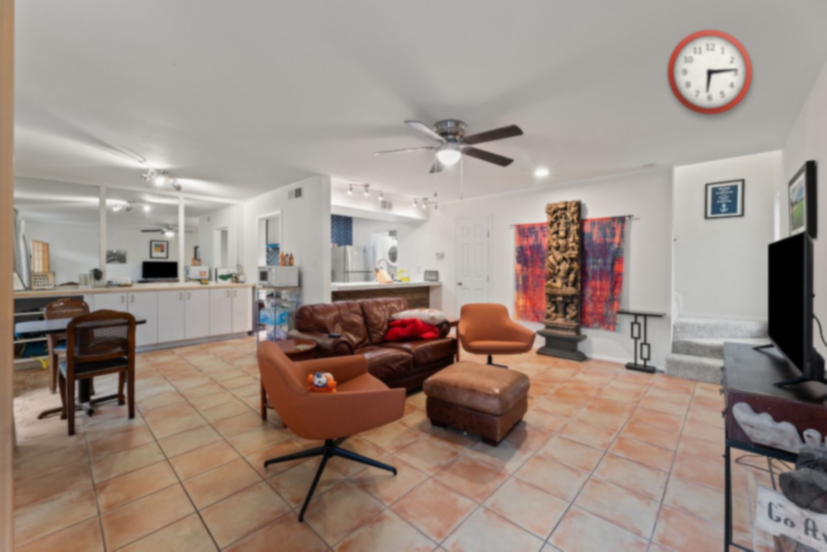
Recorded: 6 h 14 min
